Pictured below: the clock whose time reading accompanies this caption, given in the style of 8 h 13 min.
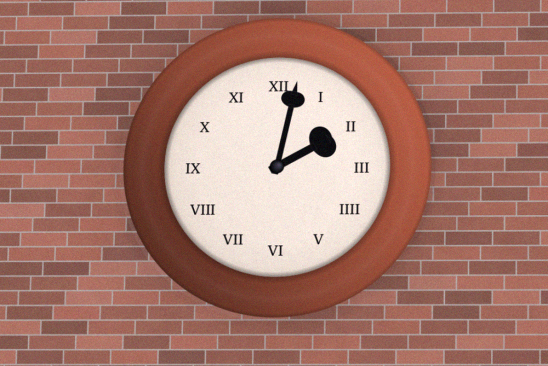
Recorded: 2 h 02 min
